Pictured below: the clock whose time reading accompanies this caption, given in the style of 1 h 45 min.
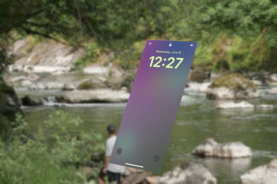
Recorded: 12 h 27 min
